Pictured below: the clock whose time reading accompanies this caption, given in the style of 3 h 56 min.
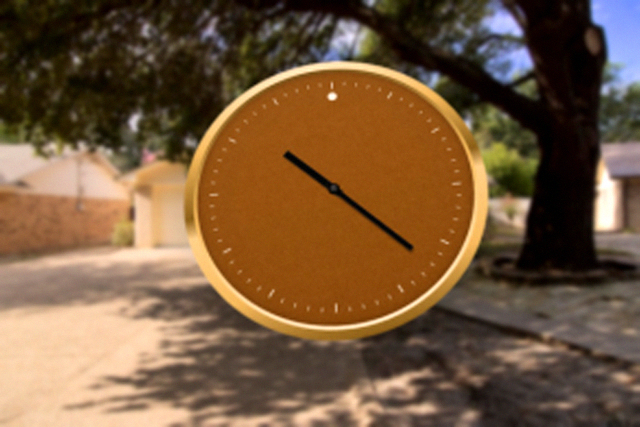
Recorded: 10 h 22 min
